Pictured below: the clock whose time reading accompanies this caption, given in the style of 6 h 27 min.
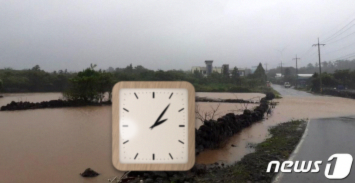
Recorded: 2 h 06 min
